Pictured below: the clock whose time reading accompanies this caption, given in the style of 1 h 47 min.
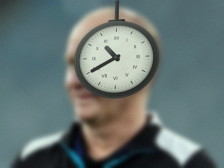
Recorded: 10 h 40 min
